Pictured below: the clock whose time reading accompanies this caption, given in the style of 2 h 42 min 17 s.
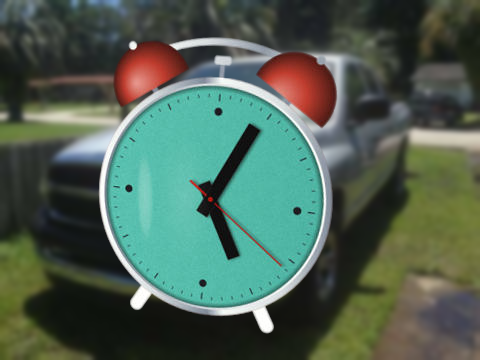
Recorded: 5 h 04 min 21 s
